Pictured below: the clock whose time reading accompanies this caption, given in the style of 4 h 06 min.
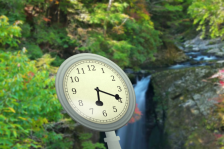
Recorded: 6 h 19 min
